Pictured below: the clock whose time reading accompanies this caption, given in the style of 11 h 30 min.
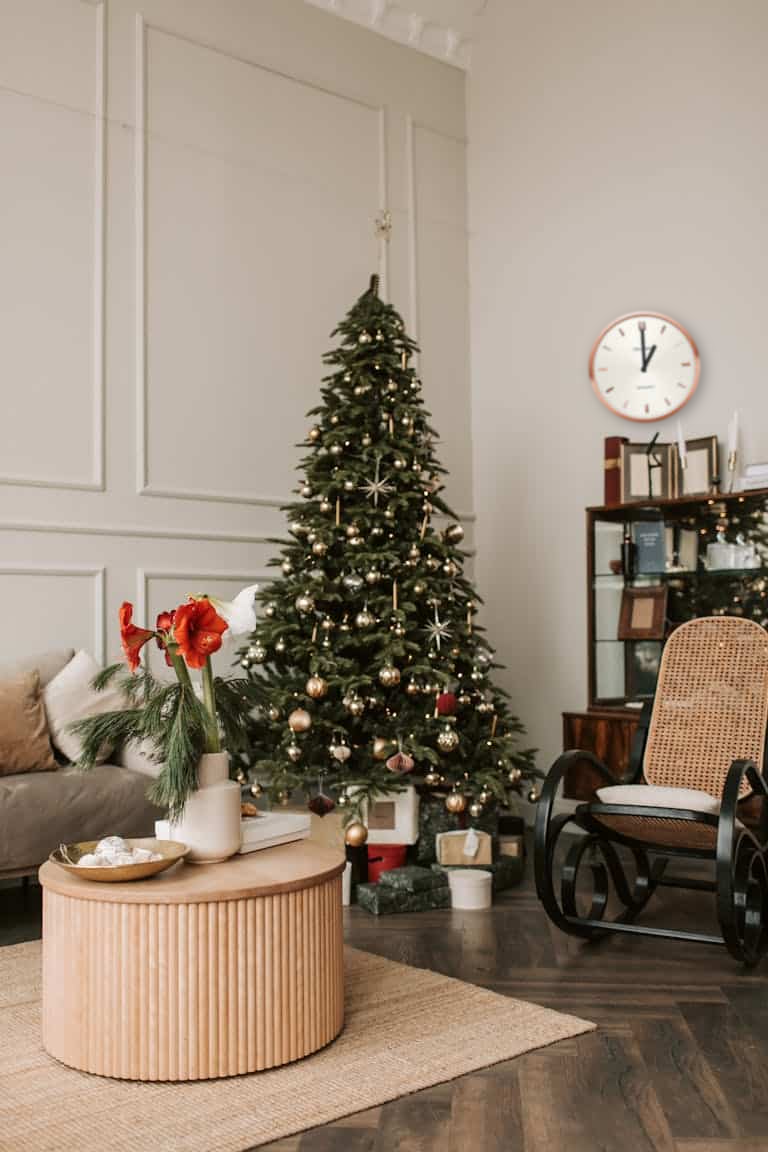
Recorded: 1 h 00 min
